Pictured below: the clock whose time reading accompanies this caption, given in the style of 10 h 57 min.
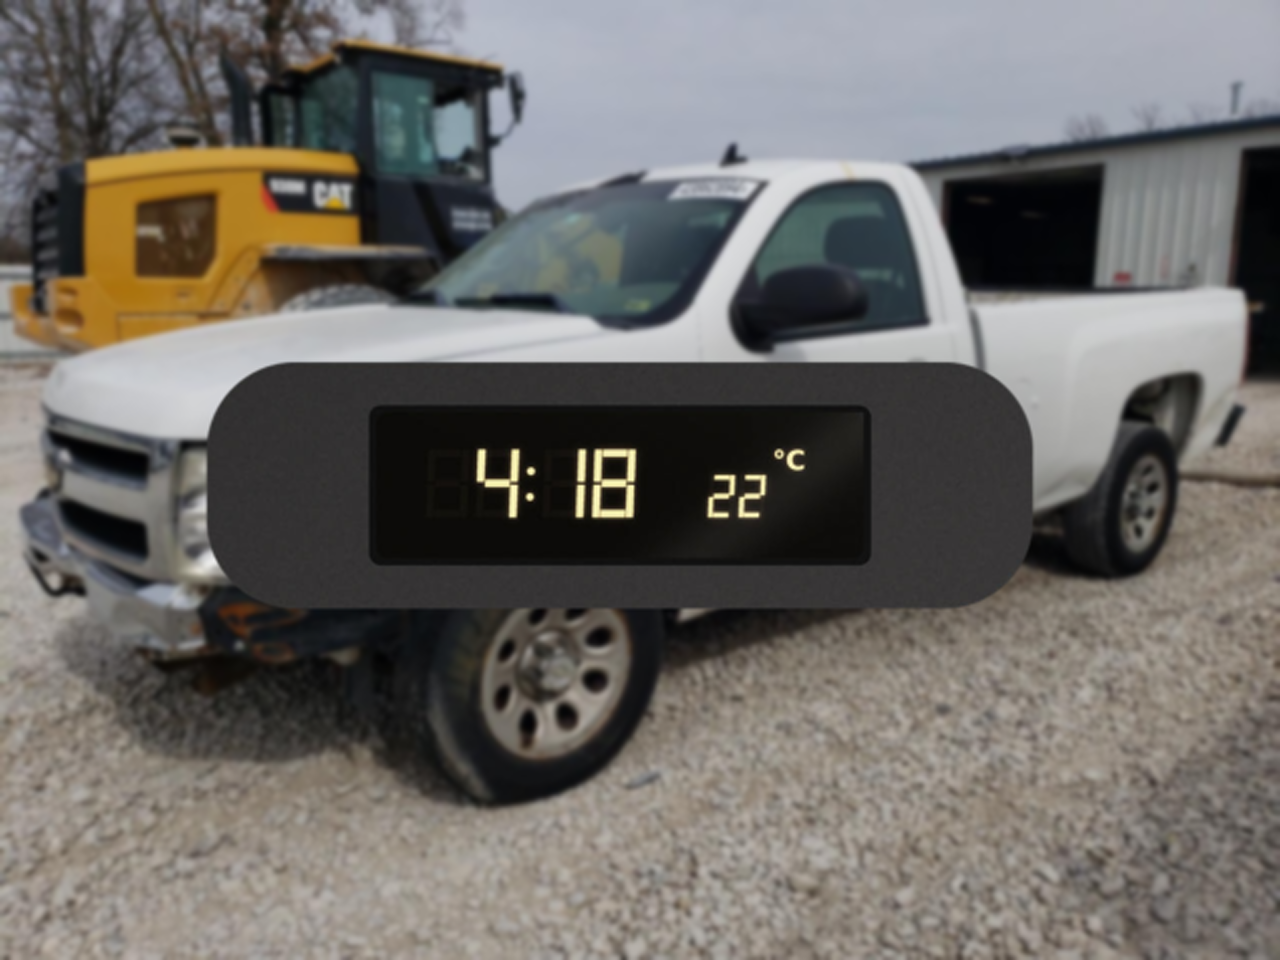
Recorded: 4 h 18 min
